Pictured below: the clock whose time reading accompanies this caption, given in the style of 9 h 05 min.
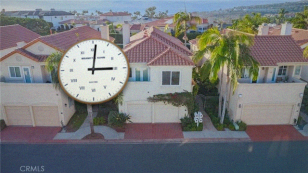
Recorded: 3 h 01 min
